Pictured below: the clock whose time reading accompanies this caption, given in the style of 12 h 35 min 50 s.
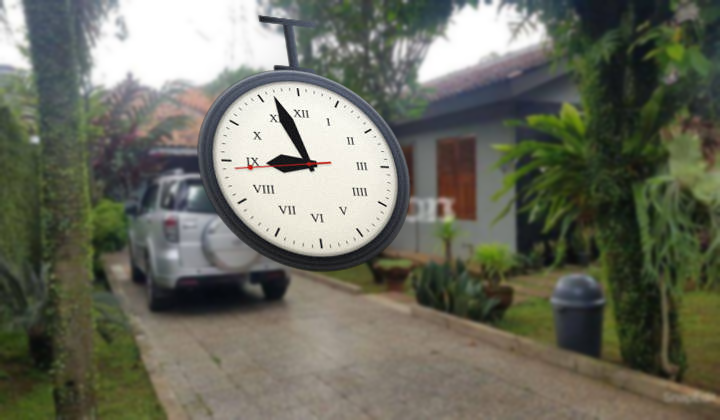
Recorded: 8 h 56 min 44 s
